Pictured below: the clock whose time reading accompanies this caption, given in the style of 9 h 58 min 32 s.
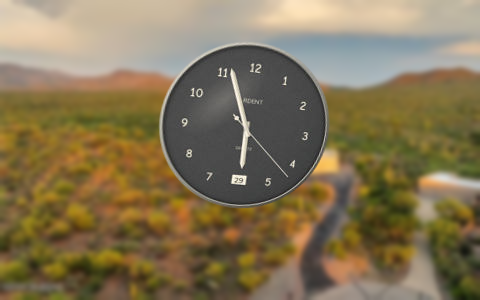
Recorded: 5 h 56 min 22 s
